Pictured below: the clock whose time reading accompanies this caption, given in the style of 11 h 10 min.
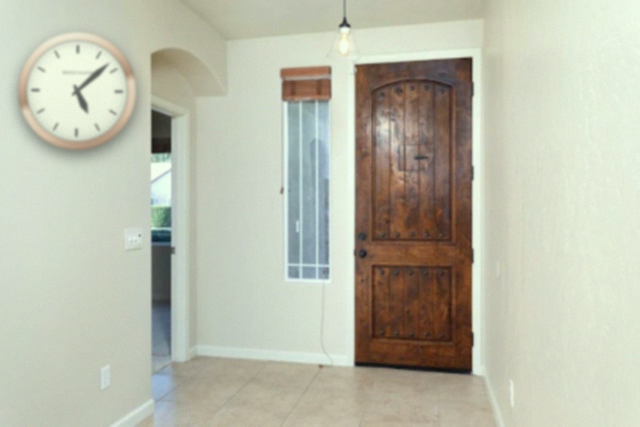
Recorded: 5 h 08 min
